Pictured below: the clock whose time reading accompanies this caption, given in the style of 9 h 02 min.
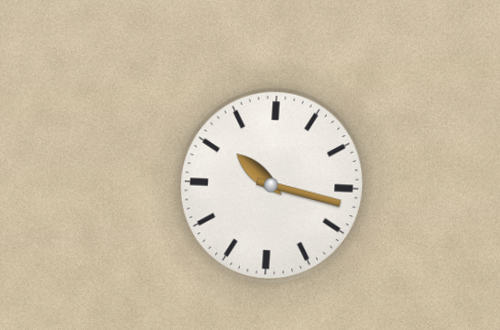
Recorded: 10 h 17 min
